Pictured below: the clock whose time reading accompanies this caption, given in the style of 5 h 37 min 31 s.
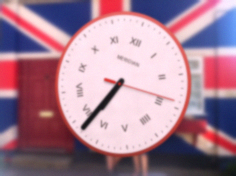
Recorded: 6 h 33 min 14 s
